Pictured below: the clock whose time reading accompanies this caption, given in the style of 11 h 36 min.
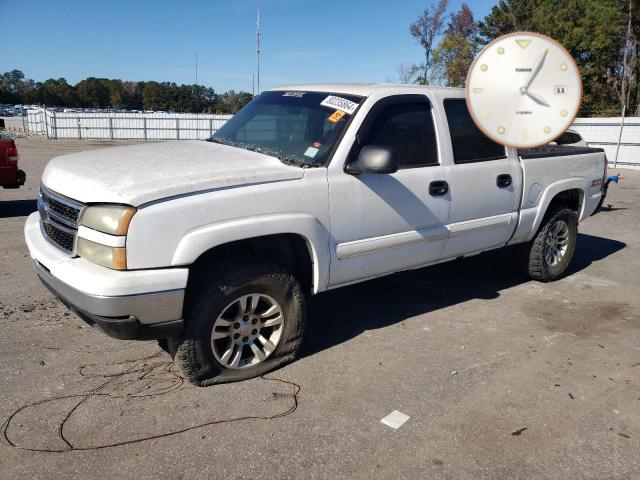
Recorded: 4 h 05 min
